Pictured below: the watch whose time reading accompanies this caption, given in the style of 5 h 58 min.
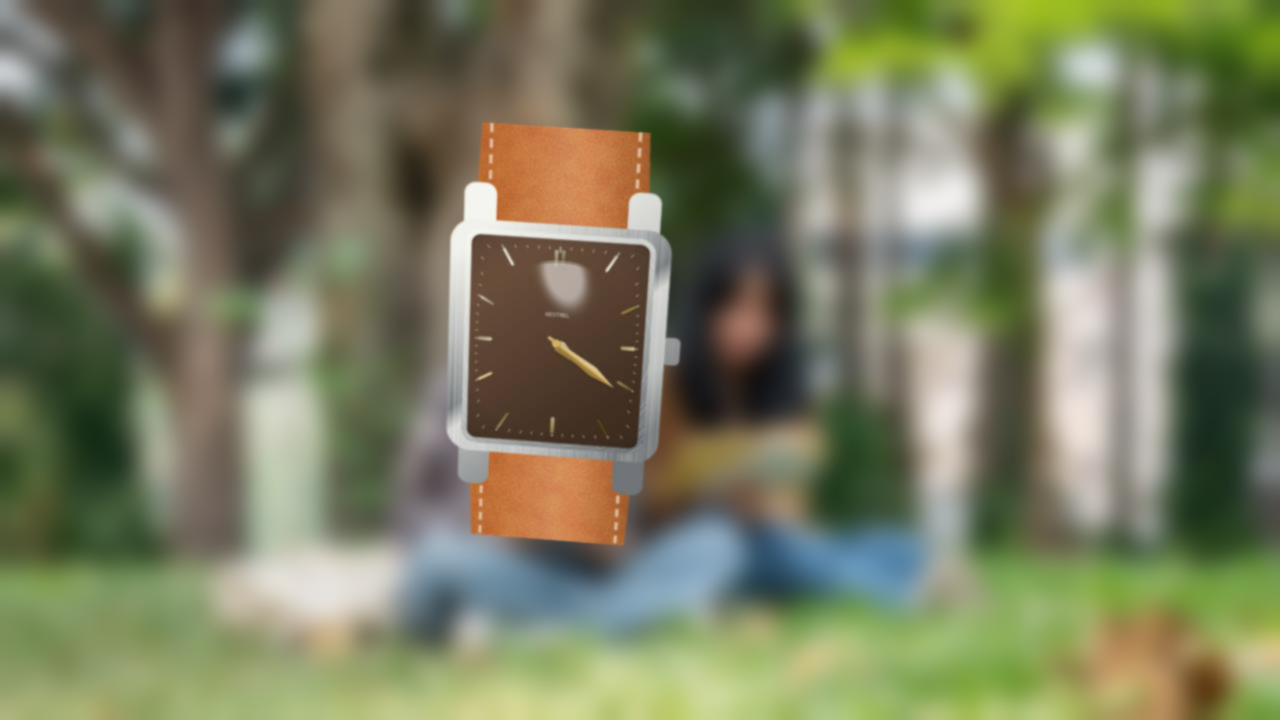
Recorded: 4 h 21 min
